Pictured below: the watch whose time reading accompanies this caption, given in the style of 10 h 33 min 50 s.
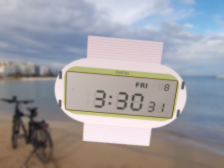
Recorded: 3 h 30 min 31 s
